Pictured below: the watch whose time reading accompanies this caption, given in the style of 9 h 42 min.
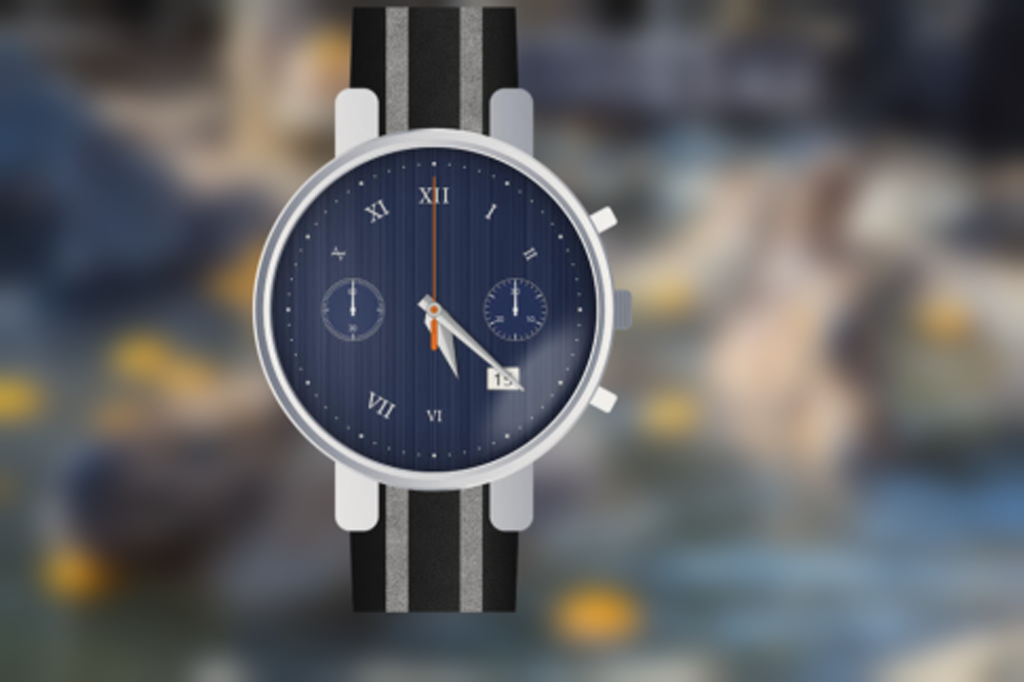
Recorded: 5 h 22 min
